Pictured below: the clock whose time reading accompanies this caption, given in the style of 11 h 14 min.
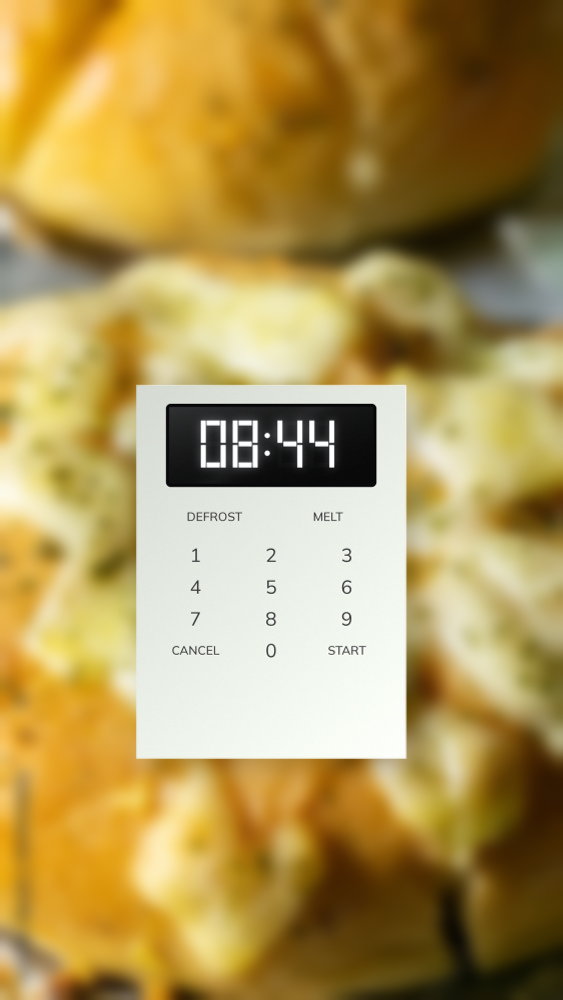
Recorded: 8 h 44 min
